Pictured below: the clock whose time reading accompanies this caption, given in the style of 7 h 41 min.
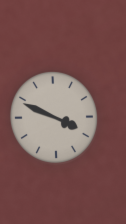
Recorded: 3 h 49 min
